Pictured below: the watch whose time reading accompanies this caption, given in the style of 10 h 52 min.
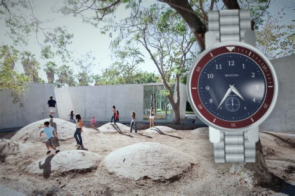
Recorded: 4 h 36 min
